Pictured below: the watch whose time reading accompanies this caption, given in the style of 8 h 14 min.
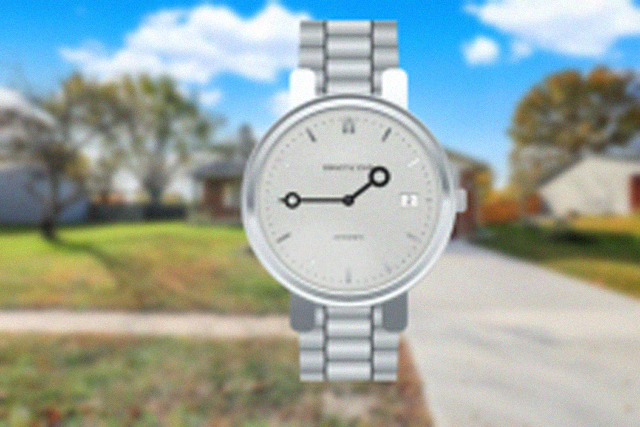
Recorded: 1 h 45 min
